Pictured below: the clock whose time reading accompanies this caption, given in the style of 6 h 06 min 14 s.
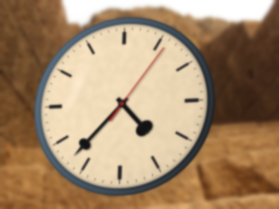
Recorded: 4 h 37 min 06 s
